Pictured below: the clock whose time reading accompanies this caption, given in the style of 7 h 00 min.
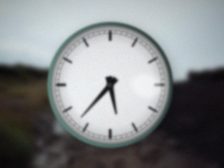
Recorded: 5 h 37 min
